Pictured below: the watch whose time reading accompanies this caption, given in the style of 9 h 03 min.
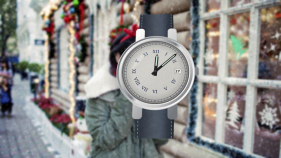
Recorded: 12 h 08 min
